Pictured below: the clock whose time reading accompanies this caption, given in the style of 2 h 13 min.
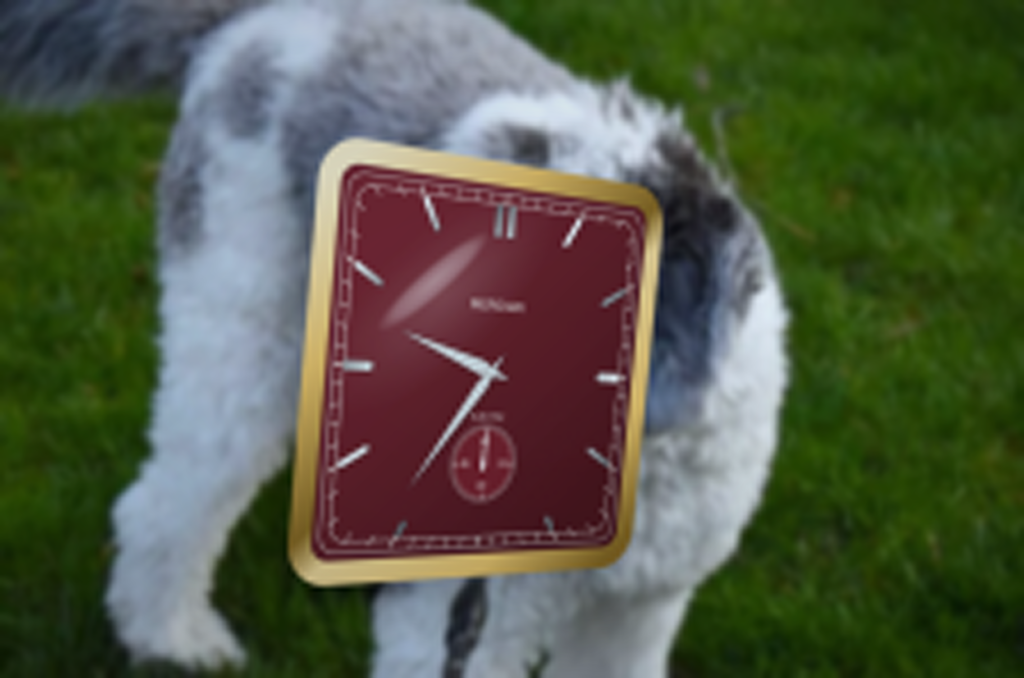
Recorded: 9 h 36 min
